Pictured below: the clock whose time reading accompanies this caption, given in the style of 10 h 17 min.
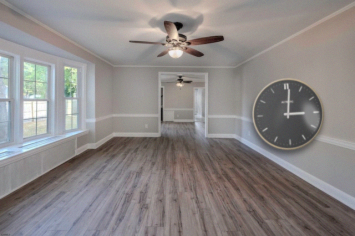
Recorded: 3 h 01 min
